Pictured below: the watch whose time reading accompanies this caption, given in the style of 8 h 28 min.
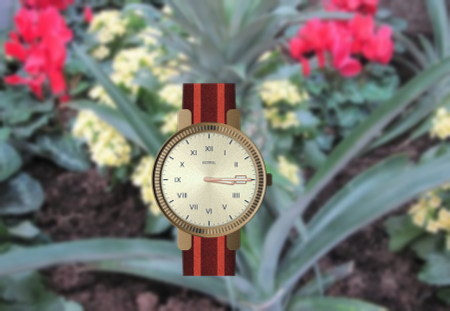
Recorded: 3 h 15 min
